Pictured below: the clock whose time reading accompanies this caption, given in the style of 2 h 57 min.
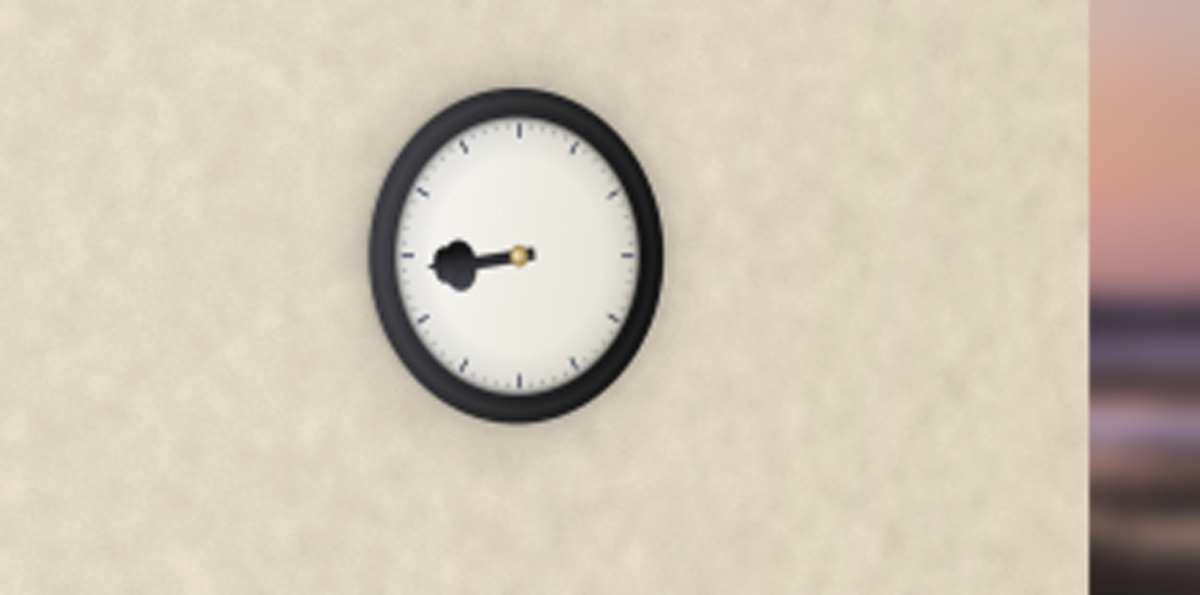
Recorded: 8 h 44 min
